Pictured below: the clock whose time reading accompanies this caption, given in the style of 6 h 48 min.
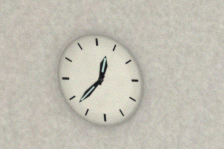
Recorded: 12 h 38 min
